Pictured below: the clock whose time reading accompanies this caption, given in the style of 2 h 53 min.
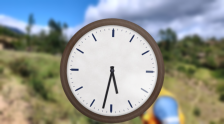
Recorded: 5 h 32 min
